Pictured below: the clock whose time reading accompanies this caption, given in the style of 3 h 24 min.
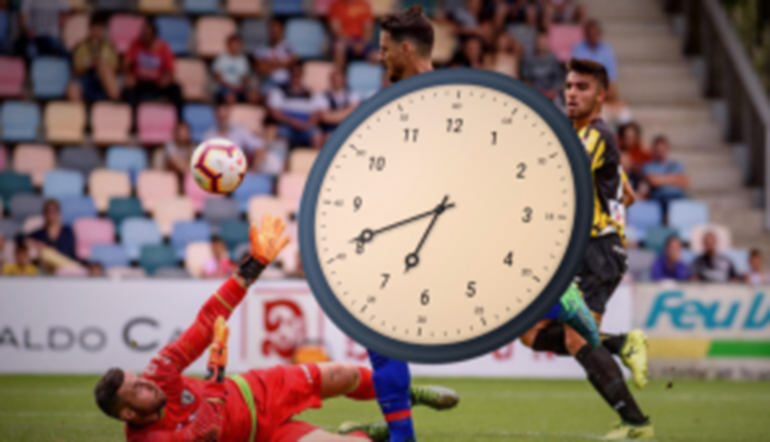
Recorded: 6 h 41 min
